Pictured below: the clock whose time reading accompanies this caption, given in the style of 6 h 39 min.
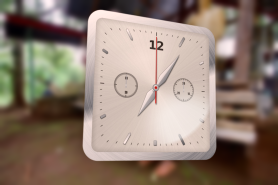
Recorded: 7 h 06 min
